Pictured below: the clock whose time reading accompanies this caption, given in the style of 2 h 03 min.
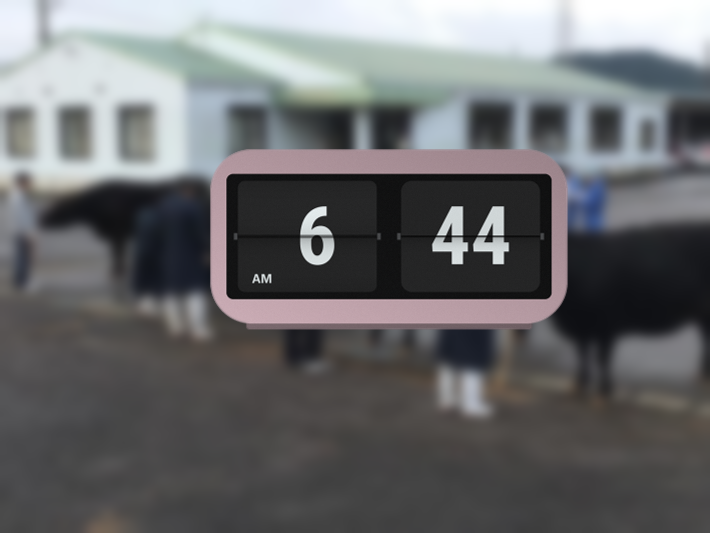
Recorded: 6 h 44 min
